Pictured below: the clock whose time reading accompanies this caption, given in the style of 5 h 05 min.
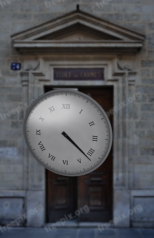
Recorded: 4 h 22 min
